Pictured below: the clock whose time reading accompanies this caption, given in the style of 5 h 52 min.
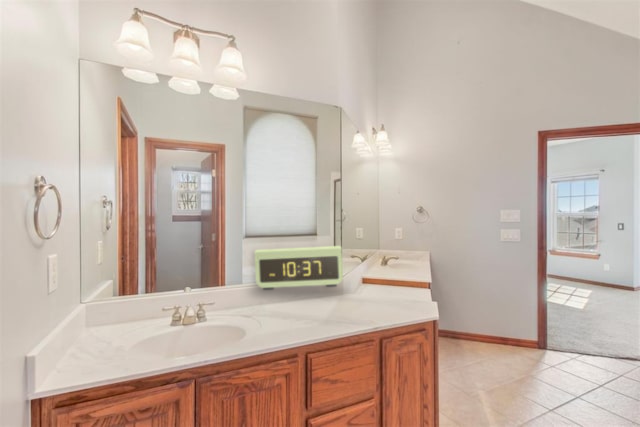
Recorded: 10 h 37 min
